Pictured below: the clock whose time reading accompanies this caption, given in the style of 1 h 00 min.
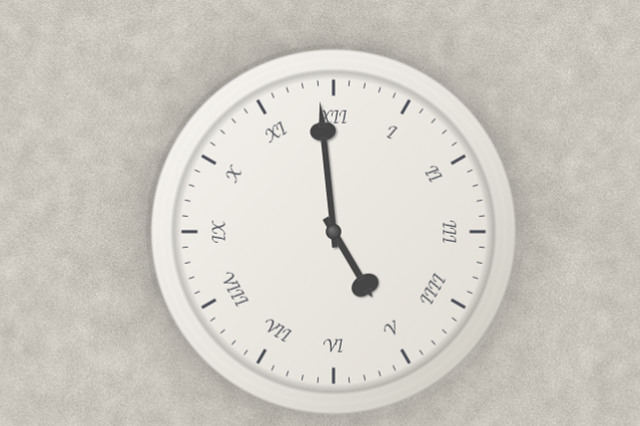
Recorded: 4 h 59 min
